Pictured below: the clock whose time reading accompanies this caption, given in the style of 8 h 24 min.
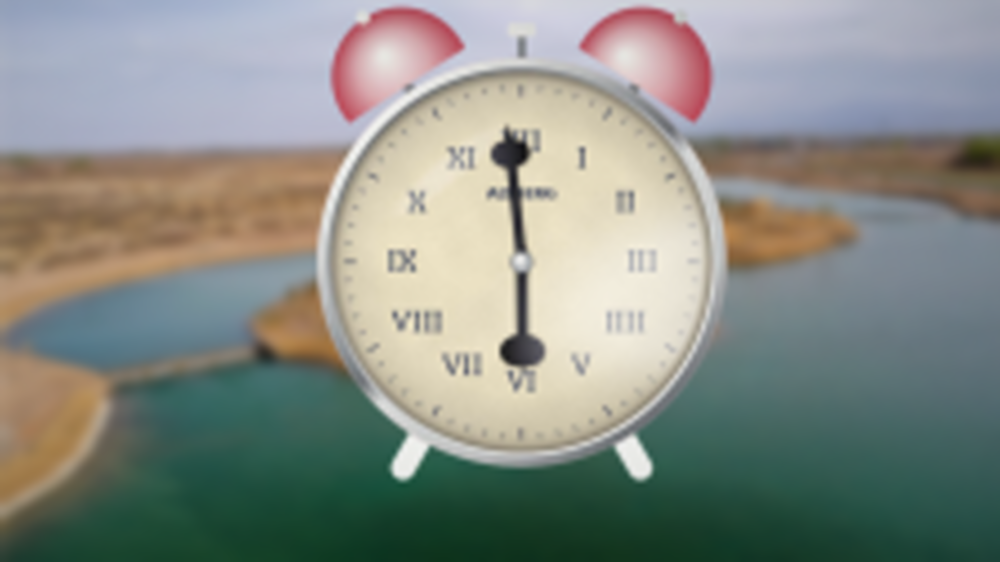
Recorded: 5 h 59 min
